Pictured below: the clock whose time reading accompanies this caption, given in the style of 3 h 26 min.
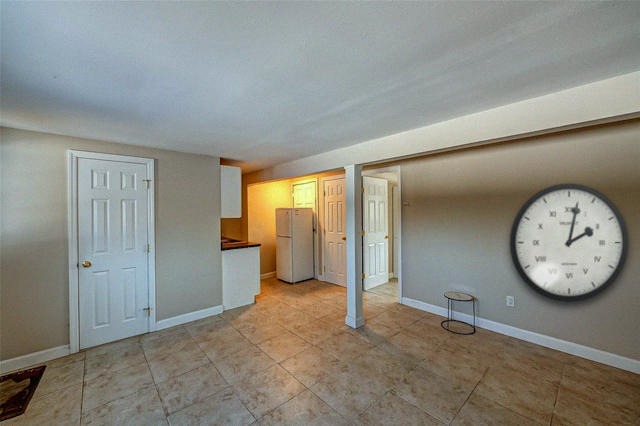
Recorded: 2 h 02 min
